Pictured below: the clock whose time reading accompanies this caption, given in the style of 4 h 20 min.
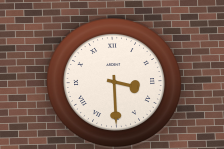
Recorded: 3 h 30 min
